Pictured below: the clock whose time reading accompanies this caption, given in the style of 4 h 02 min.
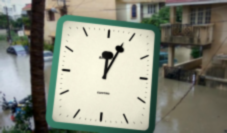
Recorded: 12 h 04 min
